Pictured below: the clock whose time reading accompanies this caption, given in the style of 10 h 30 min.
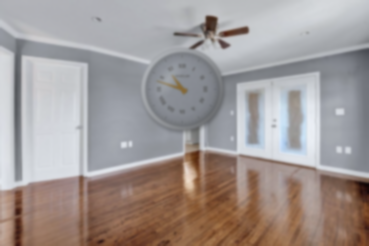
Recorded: 10 h 48 min
